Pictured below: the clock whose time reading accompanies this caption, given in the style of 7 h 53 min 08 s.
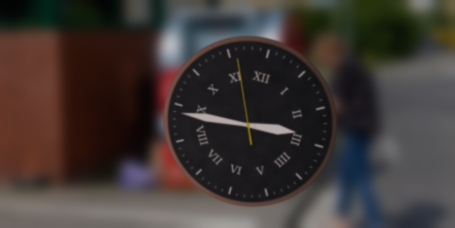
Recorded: 2 h 43 min 56 s
